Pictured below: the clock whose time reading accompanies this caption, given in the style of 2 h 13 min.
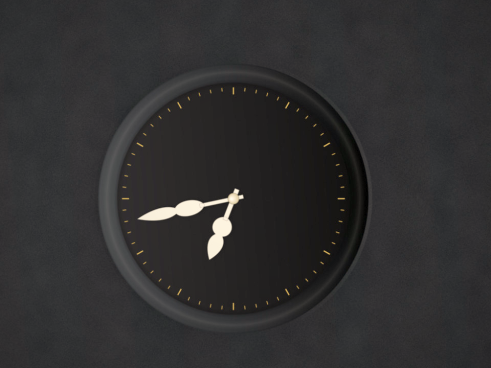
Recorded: 6 h 43 min
